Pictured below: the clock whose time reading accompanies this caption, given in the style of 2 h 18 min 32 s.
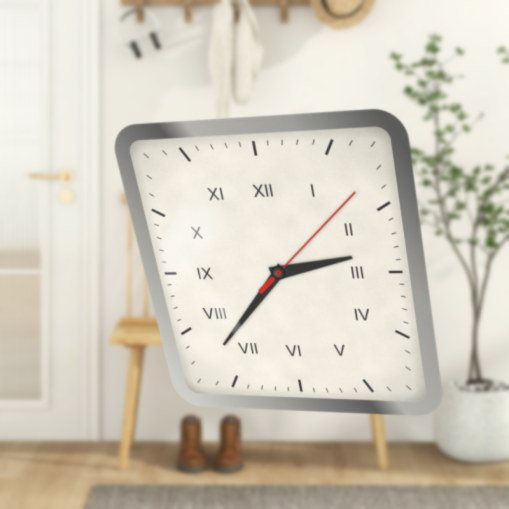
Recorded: 2 h 37 min 08 s
